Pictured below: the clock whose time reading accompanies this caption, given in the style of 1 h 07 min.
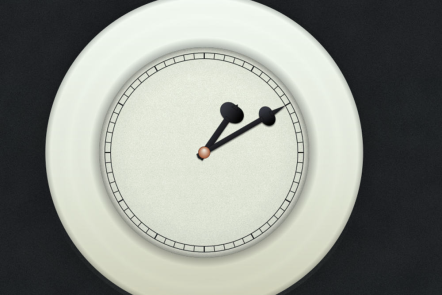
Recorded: 1 h 10 min
